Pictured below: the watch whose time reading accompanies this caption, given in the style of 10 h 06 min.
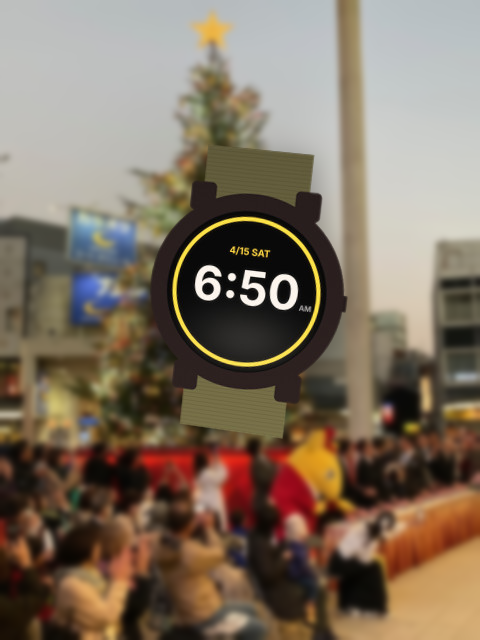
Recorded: 6 h 50 min
